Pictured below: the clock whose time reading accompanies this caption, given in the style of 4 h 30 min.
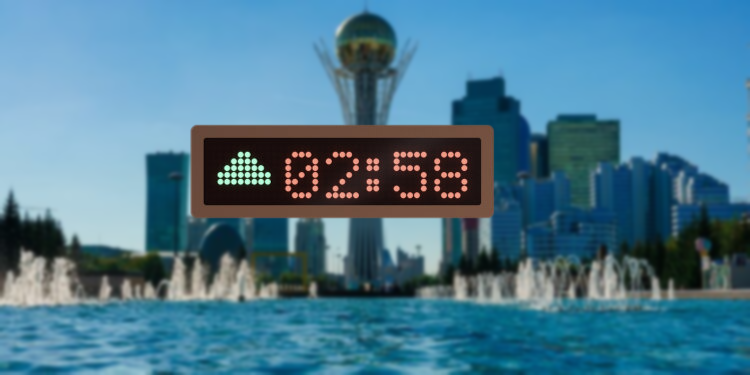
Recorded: 2 h 58 min
